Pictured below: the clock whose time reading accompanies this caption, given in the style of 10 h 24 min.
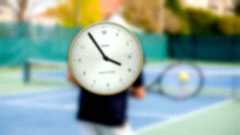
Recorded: 3 h 55 min
